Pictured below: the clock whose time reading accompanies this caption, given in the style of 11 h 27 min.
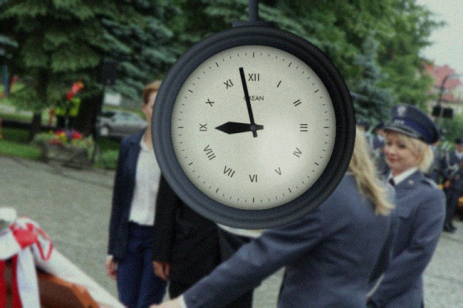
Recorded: 8 h 58 min
